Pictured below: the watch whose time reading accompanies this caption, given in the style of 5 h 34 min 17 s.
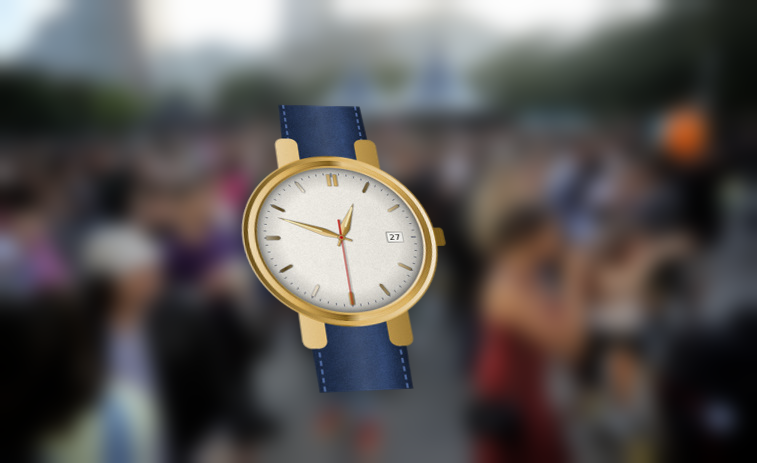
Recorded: 12 h 48 min 30 s
